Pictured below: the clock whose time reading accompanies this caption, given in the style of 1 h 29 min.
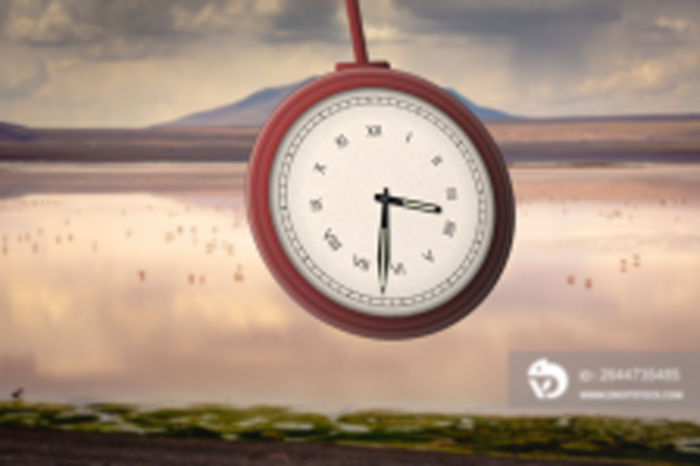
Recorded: 3 h 32 min
